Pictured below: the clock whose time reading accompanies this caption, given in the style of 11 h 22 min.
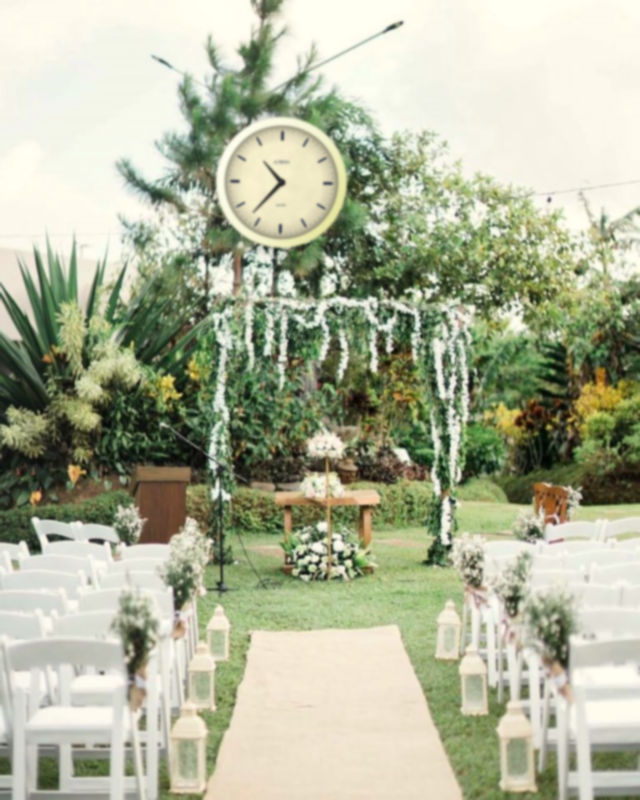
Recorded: 10 h 37 min
